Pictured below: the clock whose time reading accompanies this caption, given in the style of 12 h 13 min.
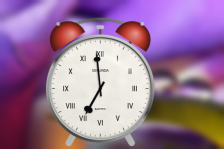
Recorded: 6 h 59 min
